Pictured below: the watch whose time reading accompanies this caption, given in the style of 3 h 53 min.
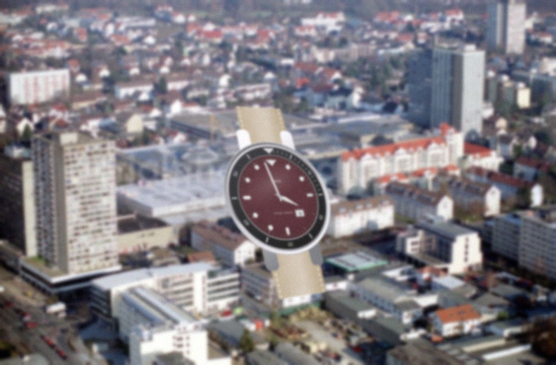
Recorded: 3 h 58 min
